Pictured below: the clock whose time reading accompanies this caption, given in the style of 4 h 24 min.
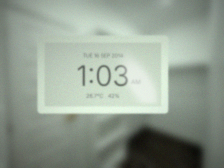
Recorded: 1 h 03 min
